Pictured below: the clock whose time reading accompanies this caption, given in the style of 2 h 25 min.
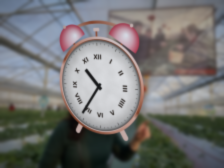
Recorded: 10 h 36 min
